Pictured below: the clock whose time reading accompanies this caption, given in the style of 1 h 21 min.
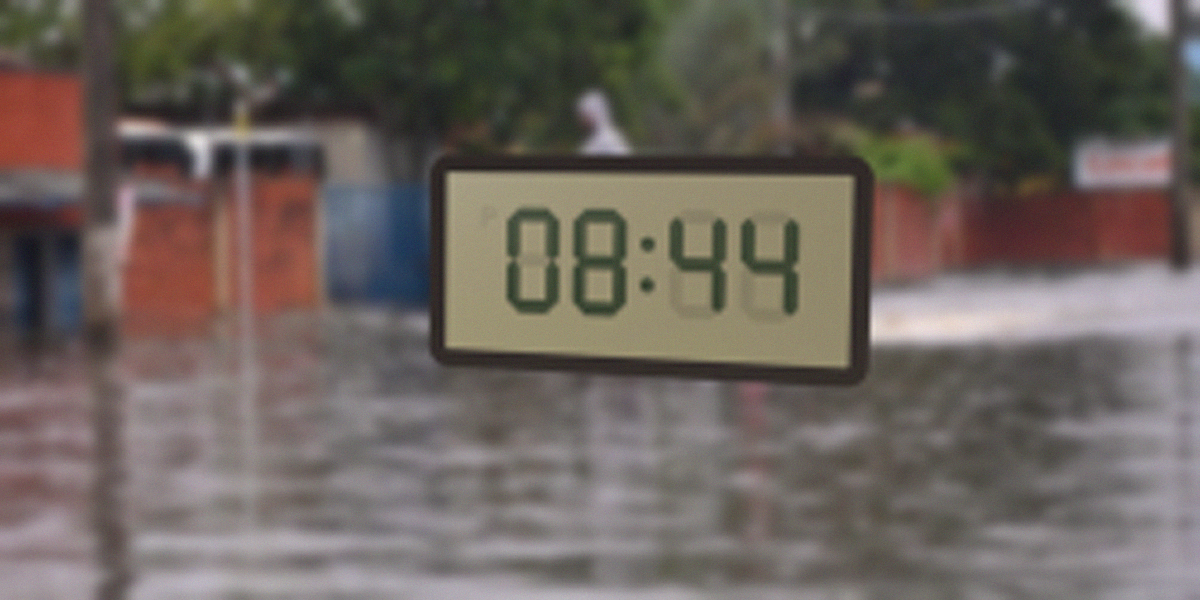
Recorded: 8 h 44 min
